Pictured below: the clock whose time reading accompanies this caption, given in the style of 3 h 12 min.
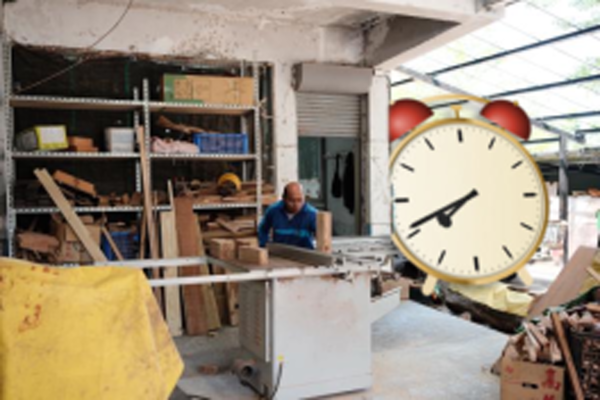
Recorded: 7 h 41 min
